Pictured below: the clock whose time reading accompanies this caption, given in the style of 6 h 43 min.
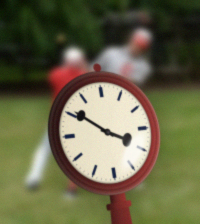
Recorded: 3 h 51 min
